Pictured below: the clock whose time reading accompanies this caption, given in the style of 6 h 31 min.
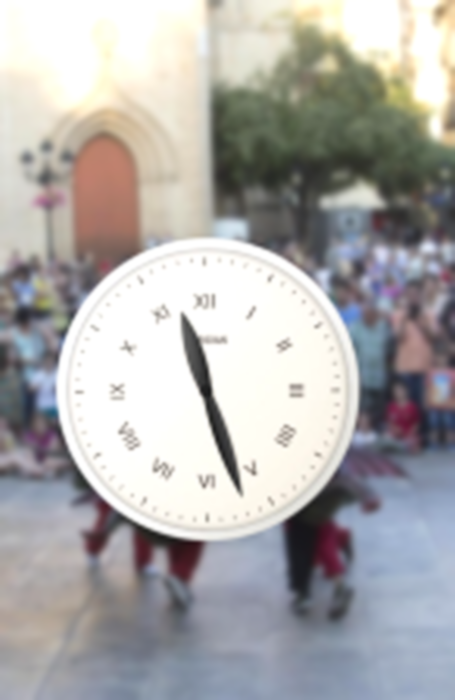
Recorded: 11 h 27 min
